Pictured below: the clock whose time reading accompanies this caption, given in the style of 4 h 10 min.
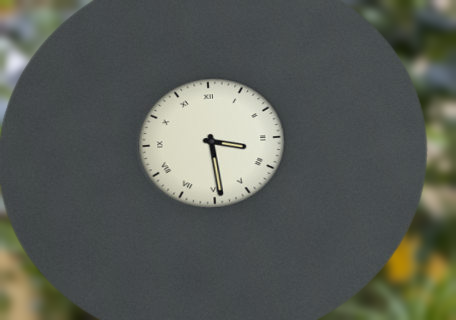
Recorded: 3 h 29 min
